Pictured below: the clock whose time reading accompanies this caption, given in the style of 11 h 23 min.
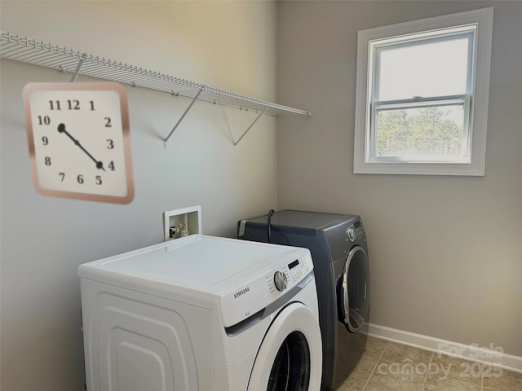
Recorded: 10 h 22 min
